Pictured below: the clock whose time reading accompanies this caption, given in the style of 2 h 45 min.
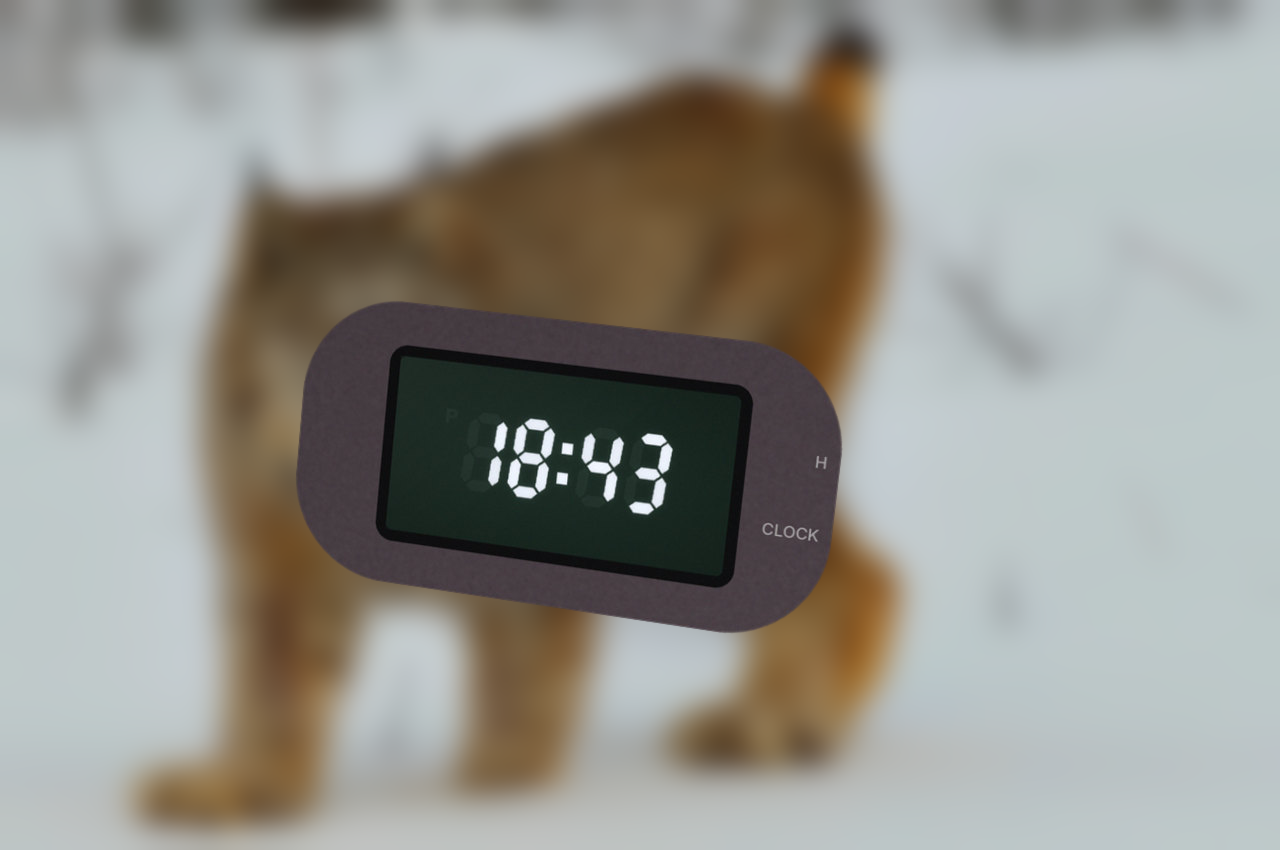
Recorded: 18 h 43 min
